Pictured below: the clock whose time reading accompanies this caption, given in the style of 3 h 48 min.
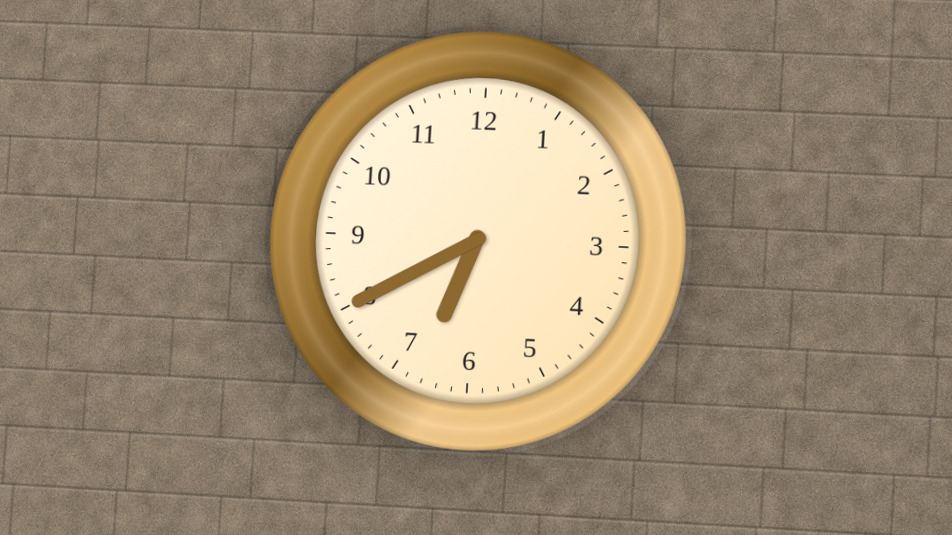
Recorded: 6 h 40 min
